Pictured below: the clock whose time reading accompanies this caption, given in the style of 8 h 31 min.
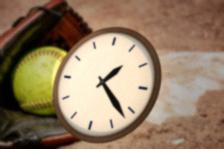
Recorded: 1 h 22 min
